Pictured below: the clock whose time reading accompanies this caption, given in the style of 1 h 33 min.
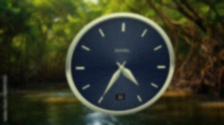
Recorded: 4 h 35 min
